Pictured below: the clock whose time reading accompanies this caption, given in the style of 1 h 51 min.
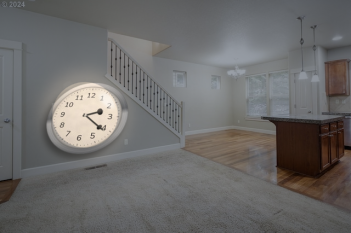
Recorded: 2 h 21 min
